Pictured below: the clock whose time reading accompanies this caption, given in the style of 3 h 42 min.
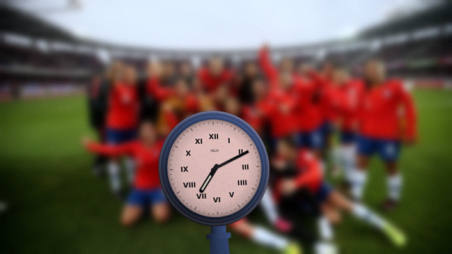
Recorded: 7 h 11 min
